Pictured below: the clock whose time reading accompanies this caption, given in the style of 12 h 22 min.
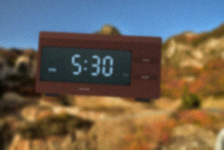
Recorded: 5 h 30 min
